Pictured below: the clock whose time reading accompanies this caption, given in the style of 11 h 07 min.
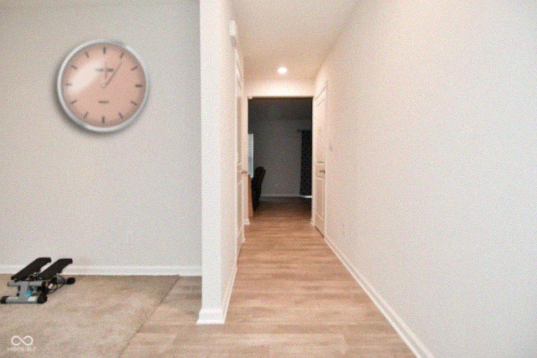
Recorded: 12 h 06 min
